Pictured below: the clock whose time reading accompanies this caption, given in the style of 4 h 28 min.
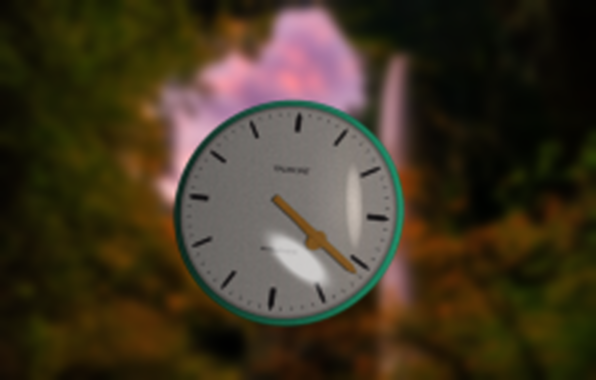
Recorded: 4 h 21 min
